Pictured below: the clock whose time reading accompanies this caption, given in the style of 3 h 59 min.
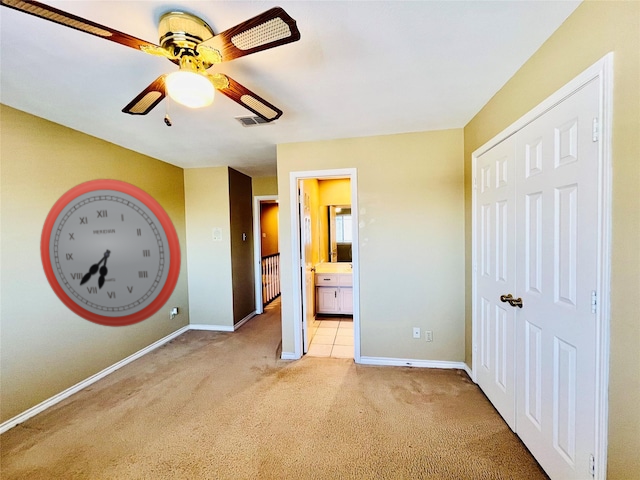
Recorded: 6 h 38 min
